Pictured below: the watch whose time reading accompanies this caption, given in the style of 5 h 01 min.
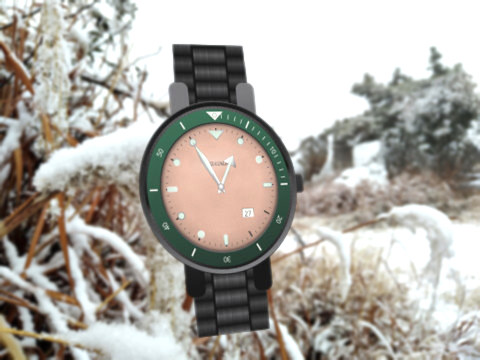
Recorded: 12 h 55 min
